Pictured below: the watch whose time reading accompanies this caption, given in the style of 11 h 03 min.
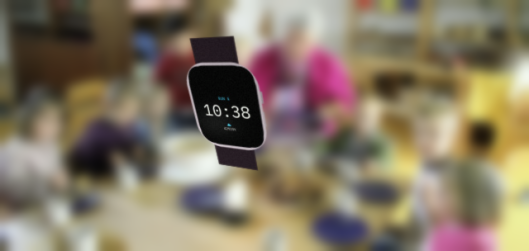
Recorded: 10 h 38 min
